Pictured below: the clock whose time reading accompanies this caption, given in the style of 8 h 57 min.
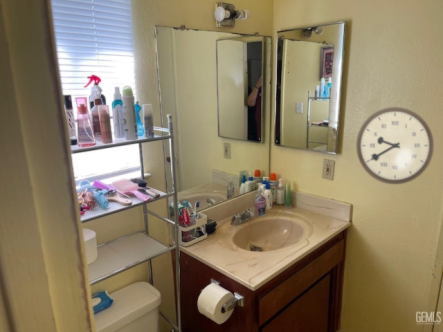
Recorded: 9 h 40 min
